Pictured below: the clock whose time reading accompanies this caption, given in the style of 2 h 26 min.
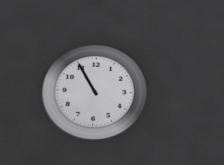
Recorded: 10 h 55 min
